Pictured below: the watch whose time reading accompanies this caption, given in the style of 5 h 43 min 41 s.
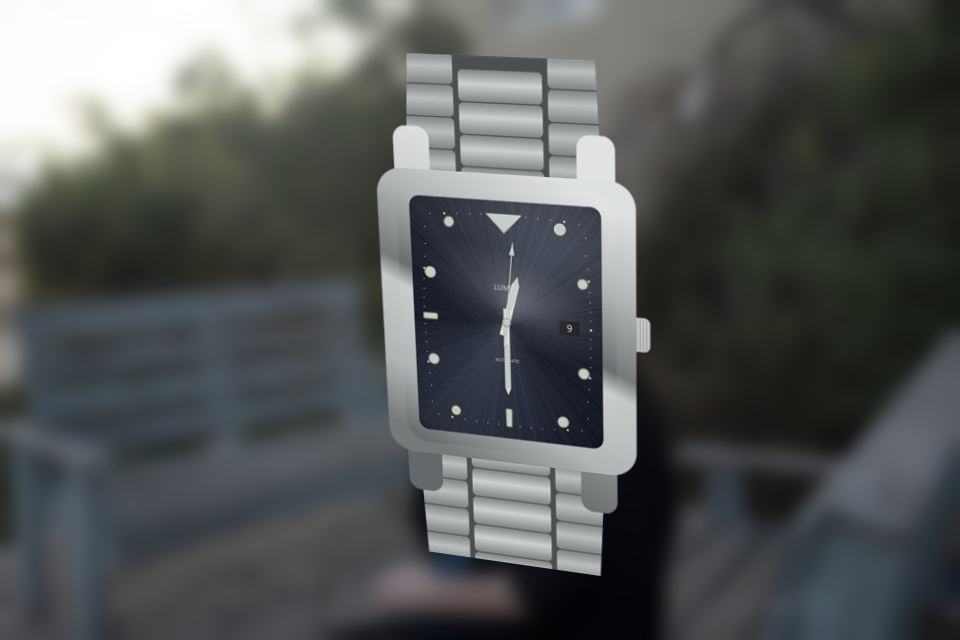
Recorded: 12 h 30 min 01 s
